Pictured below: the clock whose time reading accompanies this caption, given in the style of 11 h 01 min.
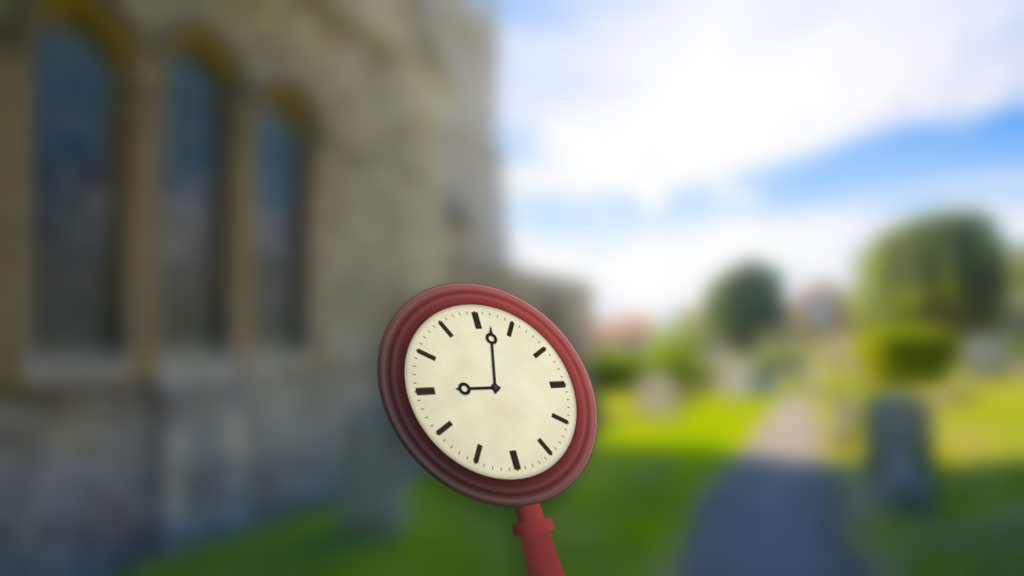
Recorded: 9 h 02 min
